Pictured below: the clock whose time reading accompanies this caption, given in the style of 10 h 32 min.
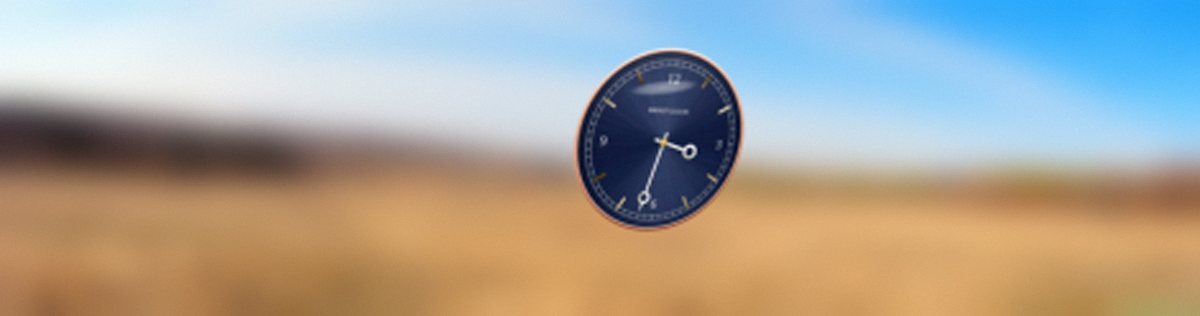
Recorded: 3 h 32 min
